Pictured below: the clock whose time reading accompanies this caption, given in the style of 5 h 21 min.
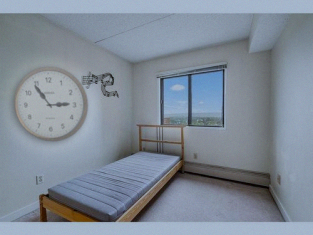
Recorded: 2 h 54 min
